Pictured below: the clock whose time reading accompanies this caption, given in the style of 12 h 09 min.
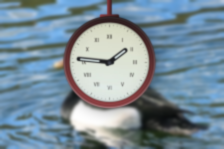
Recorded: 1 h 46 min
